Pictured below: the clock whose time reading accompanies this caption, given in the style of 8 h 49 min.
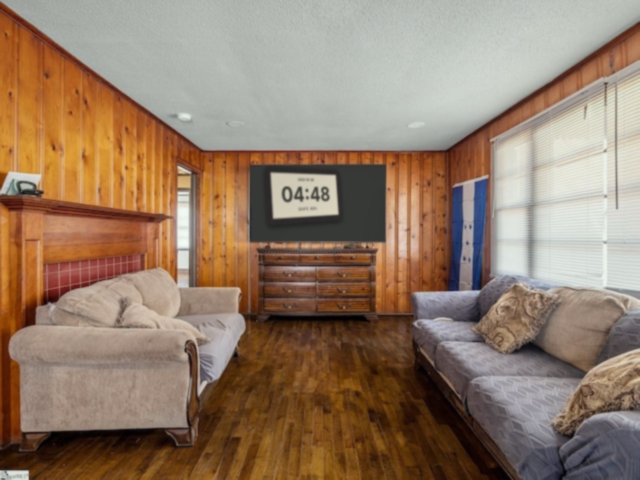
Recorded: 4 h 48 min
